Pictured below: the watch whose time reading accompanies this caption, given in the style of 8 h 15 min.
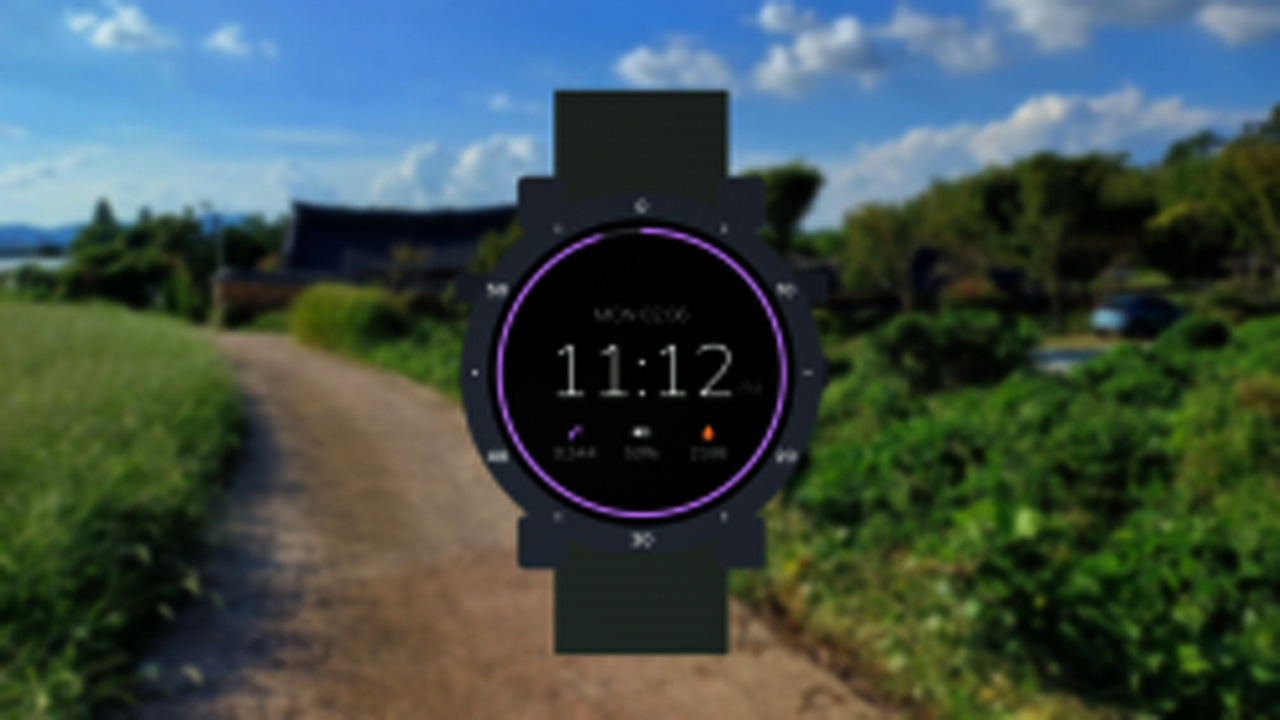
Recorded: 11 h 12 min
